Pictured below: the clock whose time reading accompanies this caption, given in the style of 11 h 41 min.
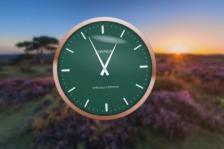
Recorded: 12 h 56 min
